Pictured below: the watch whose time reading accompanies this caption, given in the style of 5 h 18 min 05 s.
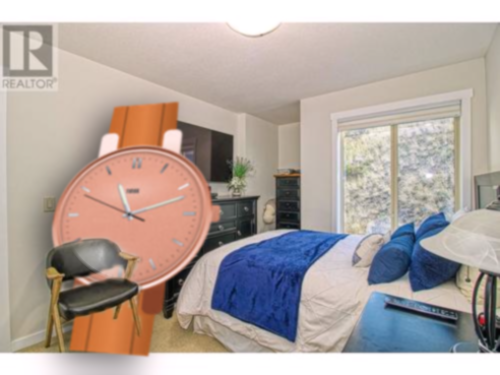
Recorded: 11 h 11 min 49 s
